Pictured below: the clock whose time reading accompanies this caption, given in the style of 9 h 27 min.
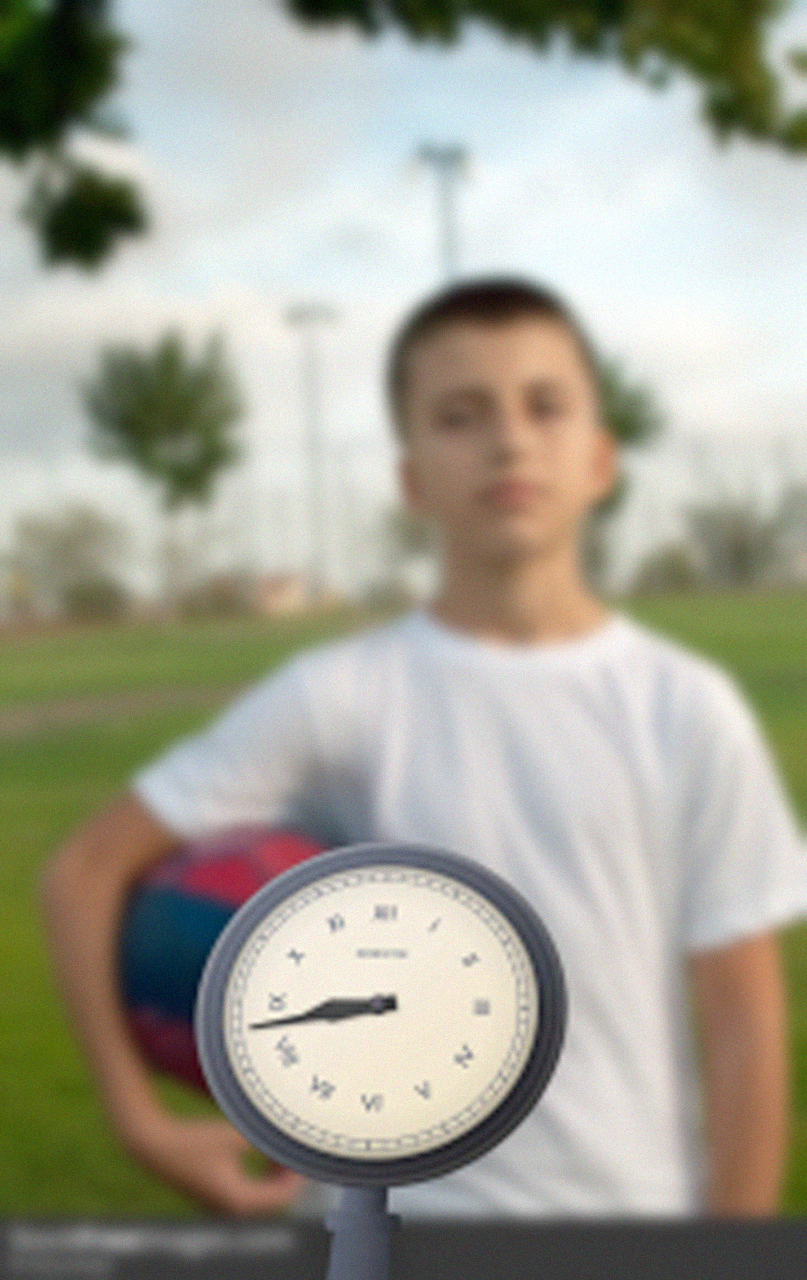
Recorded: 8 h 43 min
